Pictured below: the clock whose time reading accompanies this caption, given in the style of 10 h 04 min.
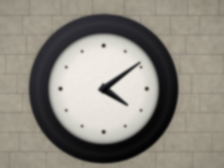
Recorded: 4 h 09 min
